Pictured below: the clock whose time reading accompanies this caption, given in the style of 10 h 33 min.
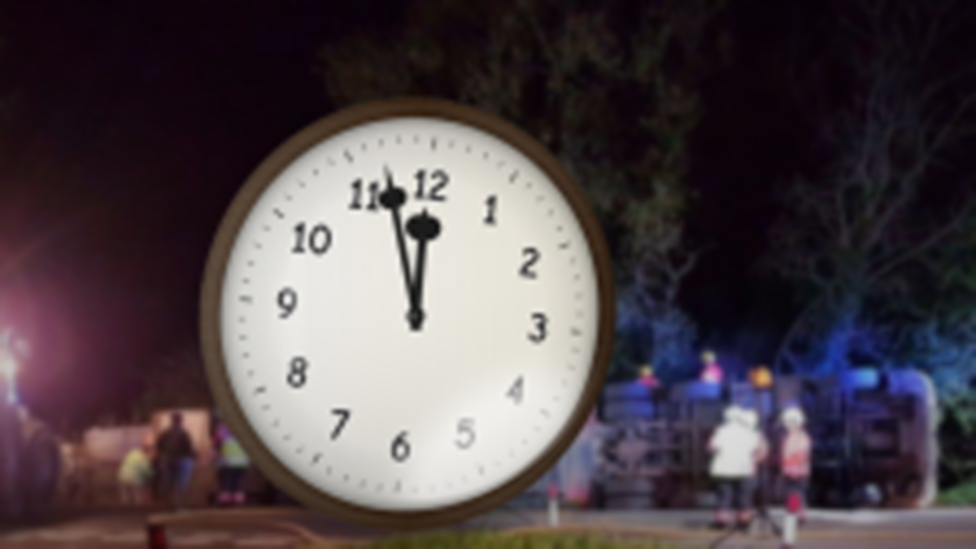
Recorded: 11 h 57 min
